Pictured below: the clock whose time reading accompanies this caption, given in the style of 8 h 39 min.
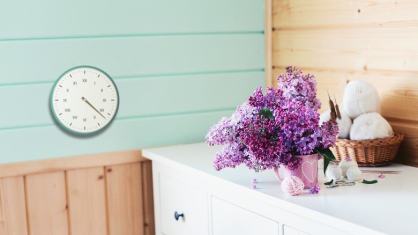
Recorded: 4 h 22 min
